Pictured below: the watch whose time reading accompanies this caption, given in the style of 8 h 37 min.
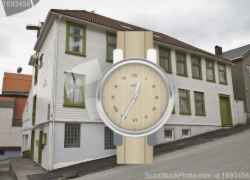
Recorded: 12 h 35 min
